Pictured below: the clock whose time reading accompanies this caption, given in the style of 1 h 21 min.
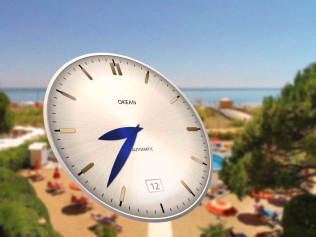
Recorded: 8 h 37 min
